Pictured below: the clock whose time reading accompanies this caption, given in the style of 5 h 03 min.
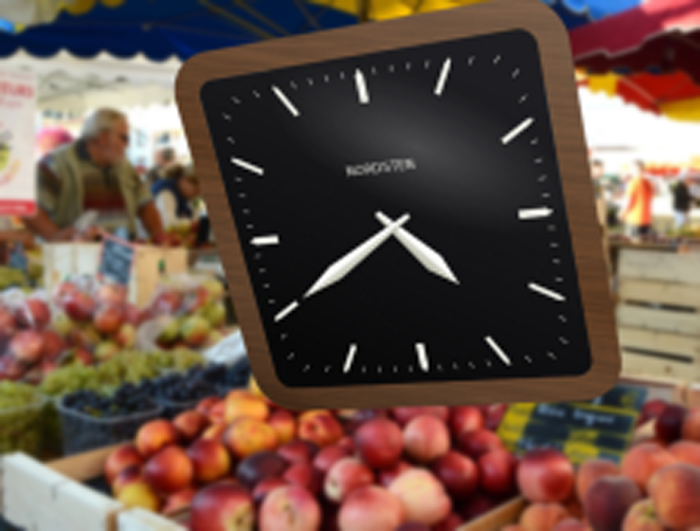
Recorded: 4 h 40 min
